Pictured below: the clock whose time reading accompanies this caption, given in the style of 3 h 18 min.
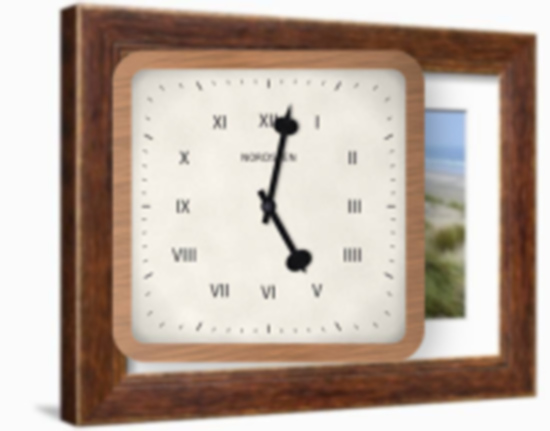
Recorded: 5 h 02 min
